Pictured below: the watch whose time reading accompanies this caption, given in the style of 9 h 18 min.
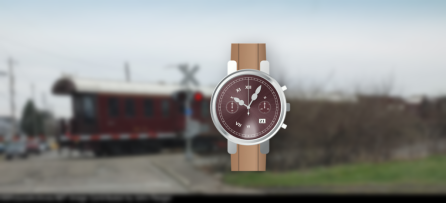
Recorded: 10 h 05 min
